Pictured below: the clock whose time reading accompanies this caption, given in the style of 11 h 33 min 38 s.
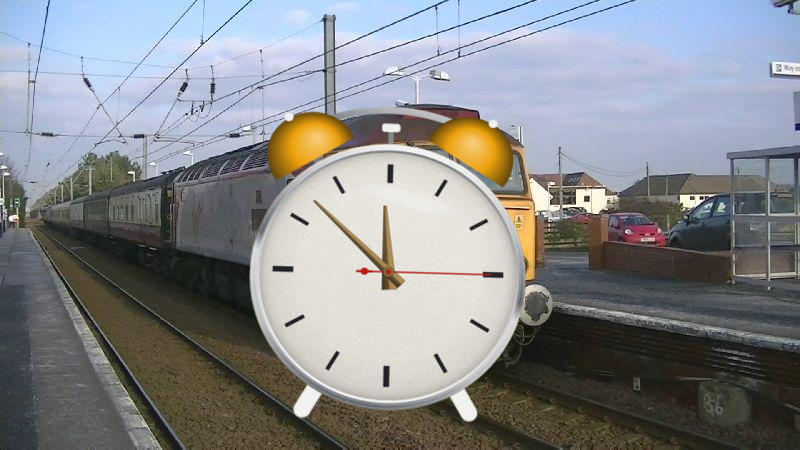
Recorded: 11 h 52 min 15 s
